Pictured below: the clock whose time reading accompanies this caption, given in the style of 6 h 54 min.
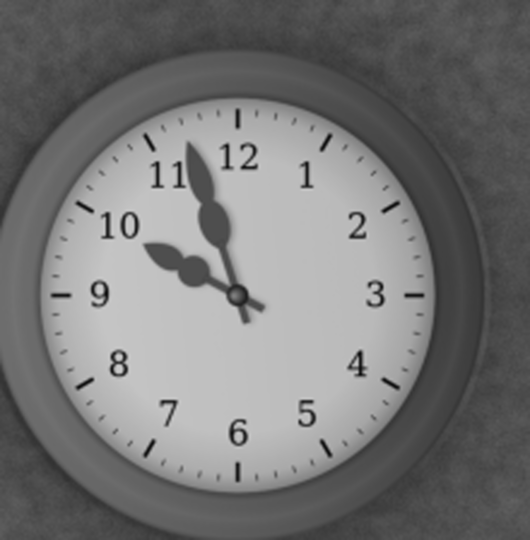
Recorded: 9 h 57 min
